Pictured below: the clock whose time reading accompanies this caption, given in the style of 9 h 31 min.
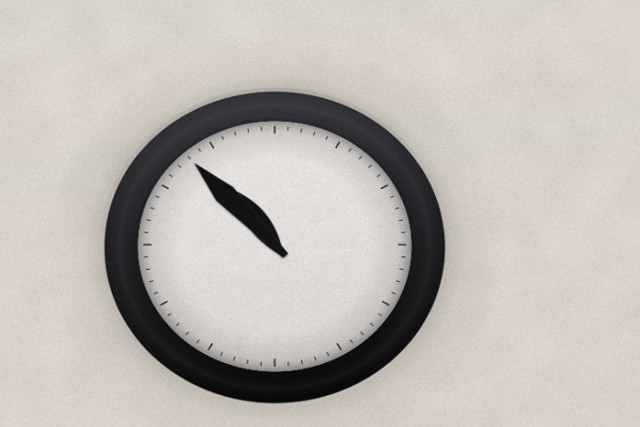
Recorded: 10 h 53 min
